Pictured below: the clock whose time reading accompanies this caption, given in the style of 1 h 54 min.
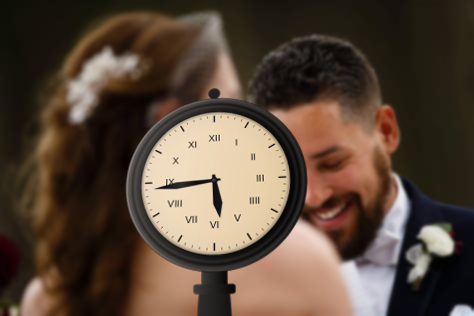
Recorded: 5 h 44 min
